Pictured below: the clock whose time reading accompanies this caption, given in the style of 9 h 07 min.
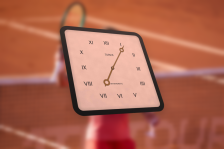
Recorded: 7 h 06 min
